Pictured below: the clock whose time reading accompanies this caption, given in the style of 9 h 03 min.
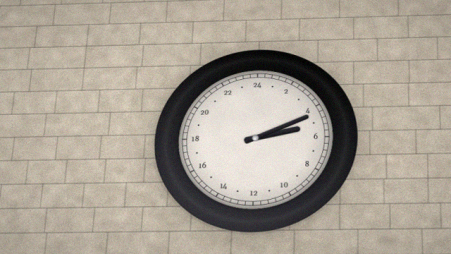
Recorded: 5 h 11 min
